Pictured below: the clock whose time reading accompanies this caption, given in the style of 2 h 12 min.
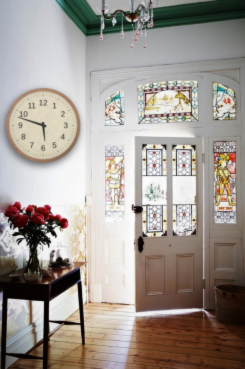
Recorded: 5 h 48 min
